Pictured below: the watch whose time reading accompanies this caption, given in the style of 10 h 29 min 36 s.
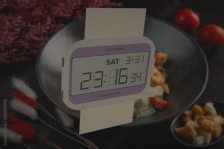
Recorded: 23 h 16 min 34 s
